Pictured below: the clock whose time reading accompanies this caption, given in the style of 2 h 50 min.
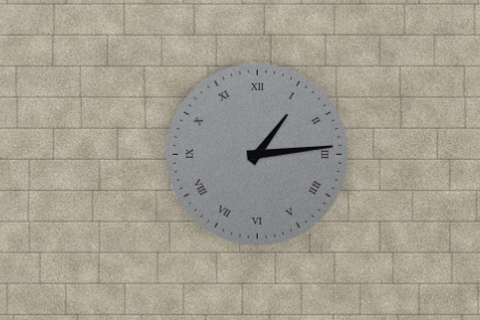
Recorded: 1 h 14 min
